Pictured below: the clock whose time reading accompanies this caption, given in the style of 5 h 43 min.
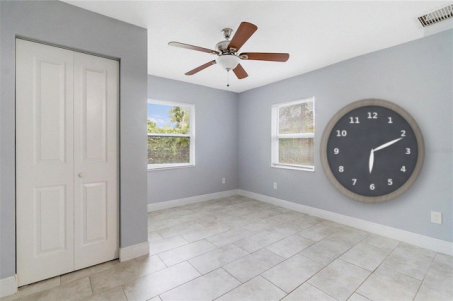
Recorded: 6 h 11 min
